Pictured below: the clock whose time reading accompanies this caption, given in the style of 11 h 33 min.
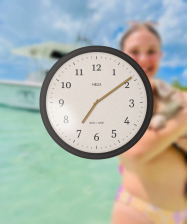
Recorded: 7 h 09 min
